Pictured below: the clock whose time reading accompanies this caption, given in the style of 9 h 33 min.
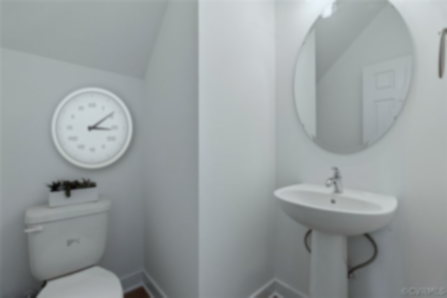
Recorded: 3 h 09 min
